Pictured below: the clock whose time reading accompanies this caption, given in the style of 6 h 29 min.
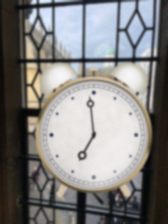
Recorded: 6 h 59 min
